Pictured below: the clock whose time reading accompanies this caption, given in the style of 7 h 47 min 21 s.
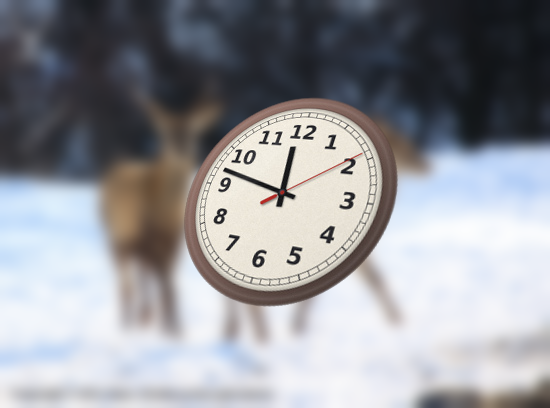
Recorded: 11 h 47 min 09 s
